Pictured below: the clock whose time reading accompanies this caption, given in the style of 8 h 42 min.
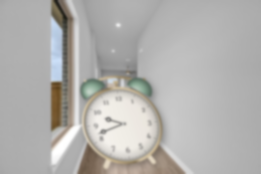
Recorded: 9 h 42 min
